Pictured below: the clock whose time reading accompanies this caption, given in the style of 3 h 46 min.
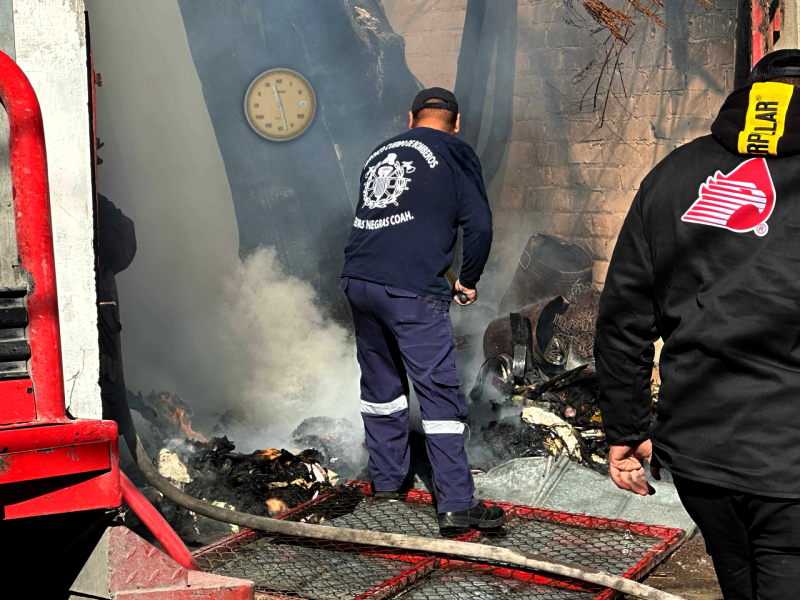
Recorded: 11 h 28 min
